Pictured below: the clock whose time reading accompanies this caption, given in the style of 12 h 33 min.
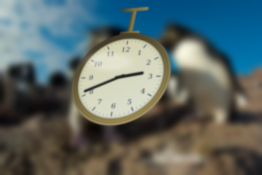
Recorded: 2 h 41 min
